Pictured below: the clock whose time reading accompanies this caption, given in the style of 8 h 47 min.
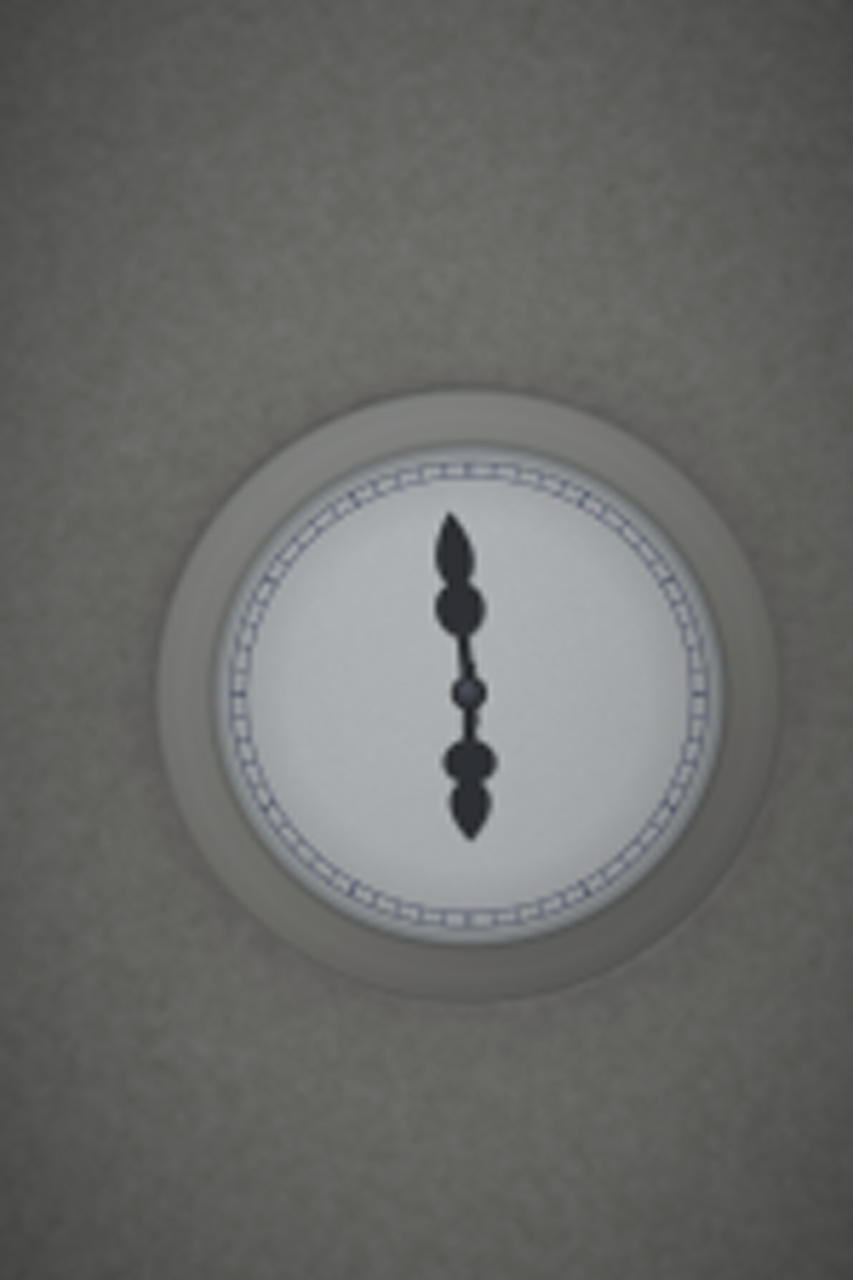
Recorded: 5 h 59 min
